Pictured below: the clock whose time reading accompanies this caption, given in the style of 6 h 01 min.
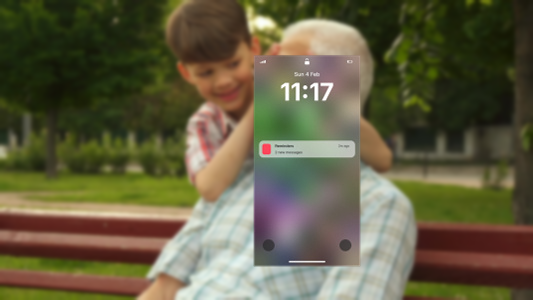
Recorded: 11 h 17 min
